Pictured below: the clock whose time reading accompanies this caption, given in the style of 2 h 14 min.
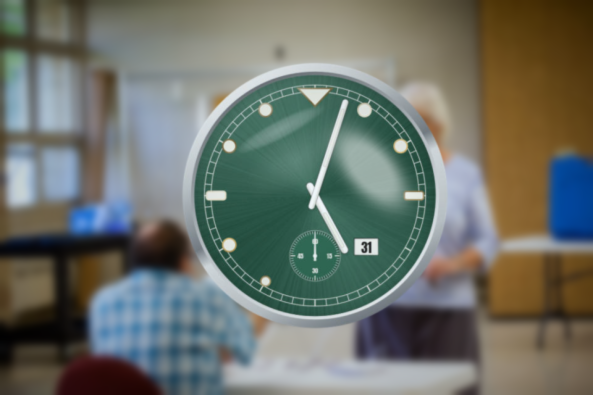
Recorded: 5 h 03 min
